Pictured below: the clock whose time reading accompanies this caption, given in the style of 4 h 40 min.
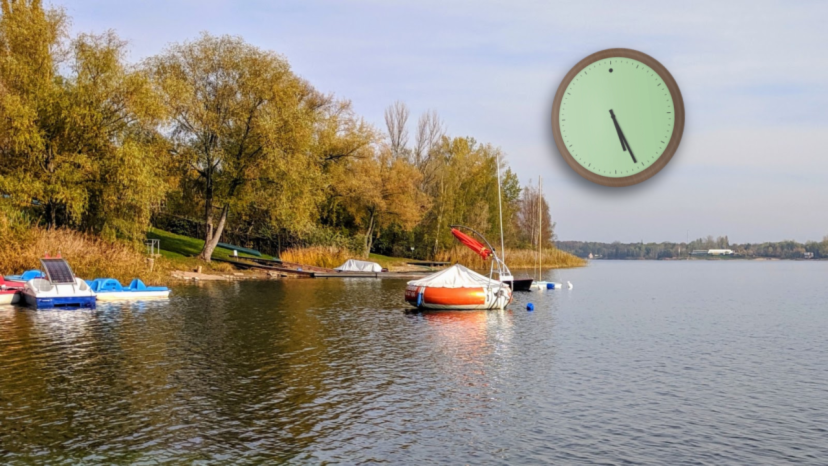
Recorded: 5 h 26 min
